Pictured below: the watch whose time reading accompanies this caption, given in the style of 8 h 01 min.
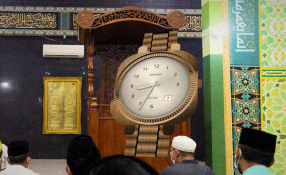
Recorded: 8 h 34 min
